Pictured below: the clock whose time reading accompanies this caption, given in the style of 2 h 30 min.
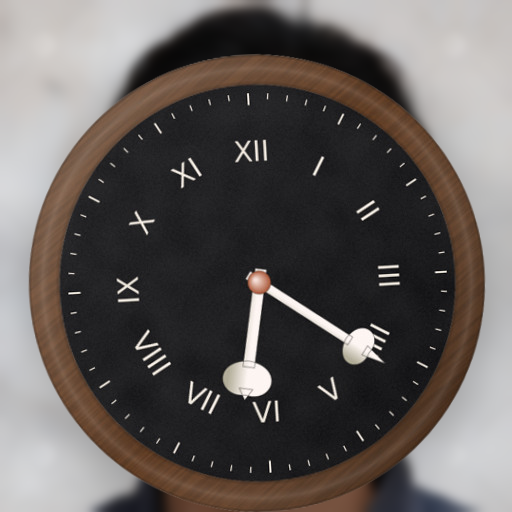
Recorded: 6 h 21 min
